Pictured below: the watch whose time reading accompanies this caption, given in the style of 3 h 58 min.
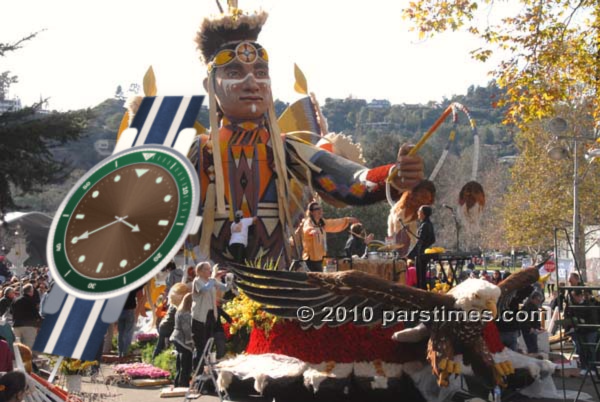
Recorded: 3 h 40 min
